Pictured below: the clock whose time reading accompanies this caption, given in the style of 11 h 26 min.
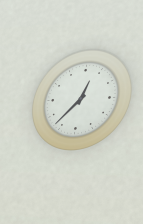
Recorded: 12 h 37 min
